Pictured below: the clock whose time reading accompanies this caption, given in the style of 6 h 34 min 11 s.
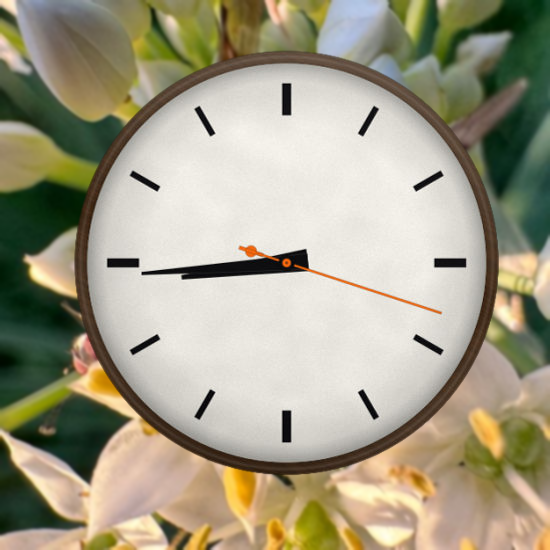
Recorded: 8 h 44 min 18 s
